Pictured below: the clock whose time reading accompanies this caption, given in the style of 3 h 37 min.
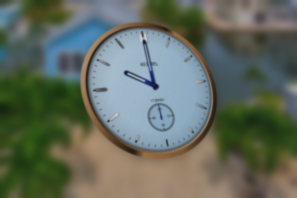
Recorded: 10 h 00 min
